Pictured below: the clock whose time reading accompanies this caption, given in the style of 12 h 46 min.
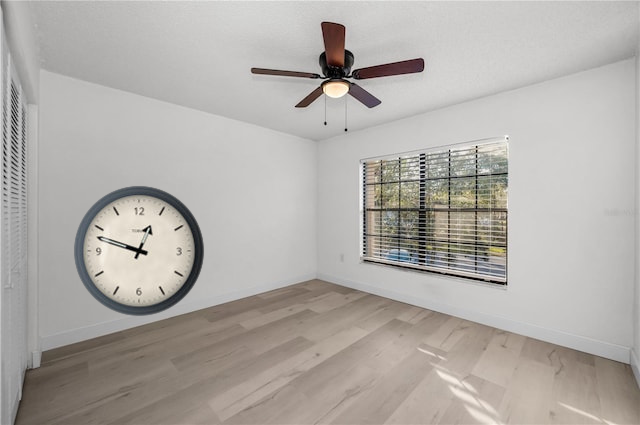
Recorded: 12 h 48 min
